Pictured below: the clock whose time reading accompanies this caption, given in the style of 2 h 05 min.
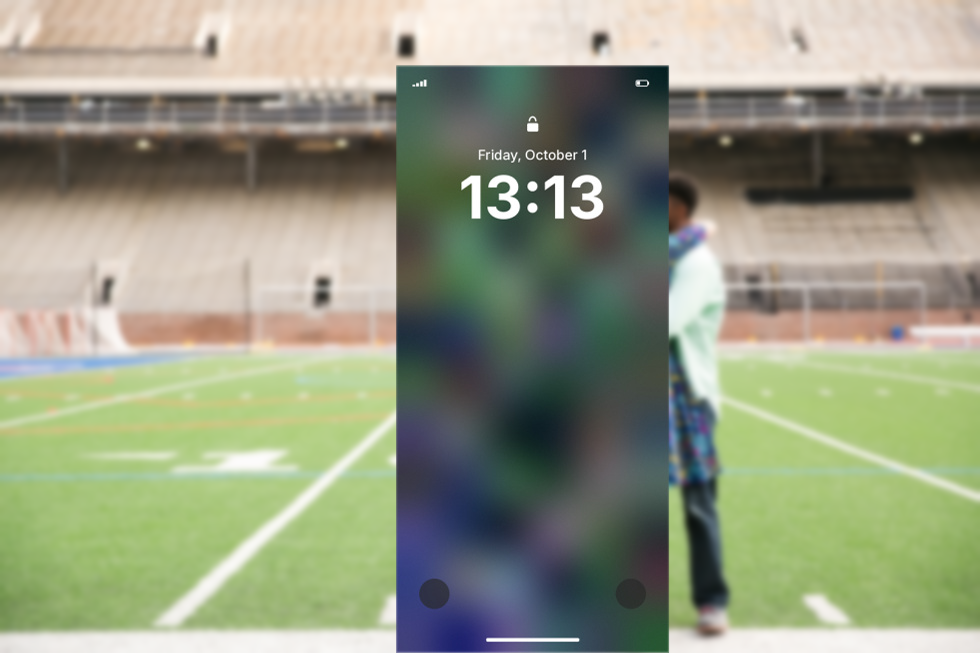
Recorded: 13 h 13 min
